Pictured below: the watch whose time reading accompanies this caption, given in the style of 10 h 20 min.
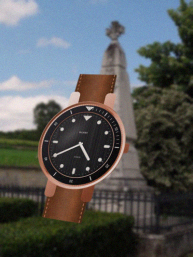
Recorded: 4 h 40 min
